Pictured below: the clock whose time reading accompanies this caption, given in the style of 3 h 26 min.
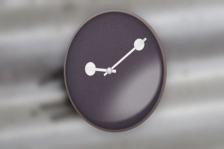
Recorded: 9 h 09 min
